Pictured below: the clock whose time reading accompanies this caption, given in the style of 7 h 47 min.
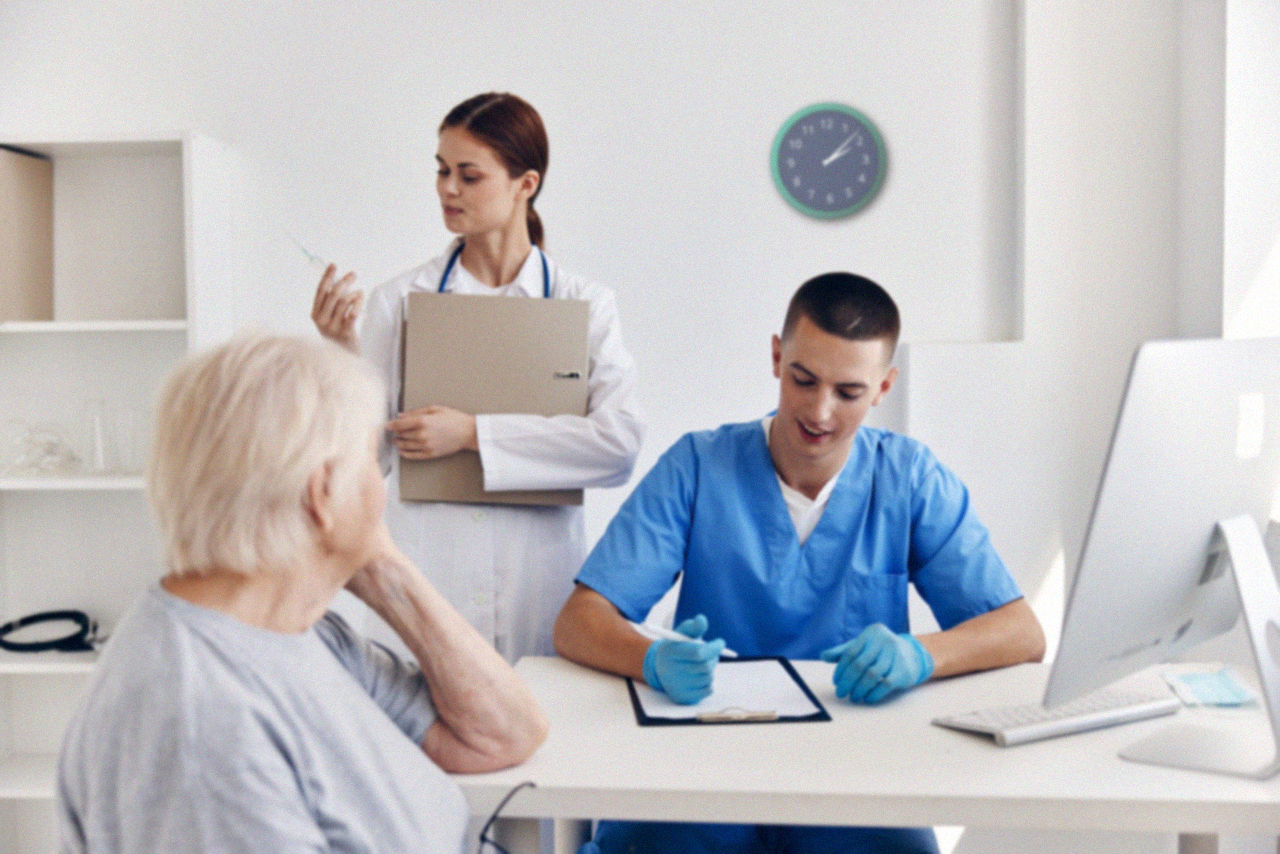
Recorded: 2 h 08 min
